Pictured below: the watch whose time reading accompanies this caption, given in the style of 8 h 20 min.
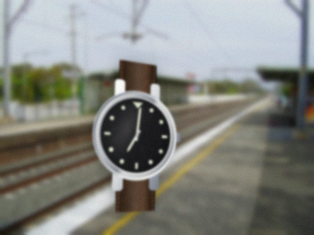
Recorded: 7 h 01 min
